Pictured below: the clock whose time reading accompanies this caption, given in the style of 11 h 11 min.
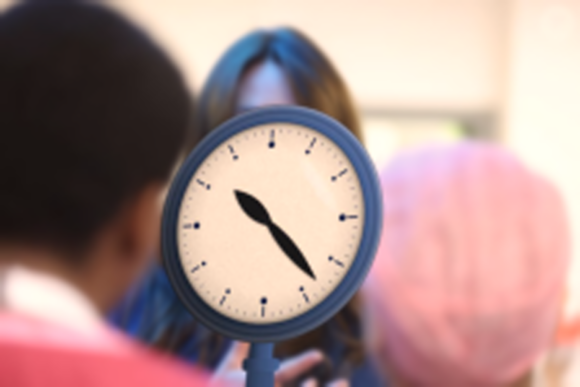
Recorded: 10 h 23 min
